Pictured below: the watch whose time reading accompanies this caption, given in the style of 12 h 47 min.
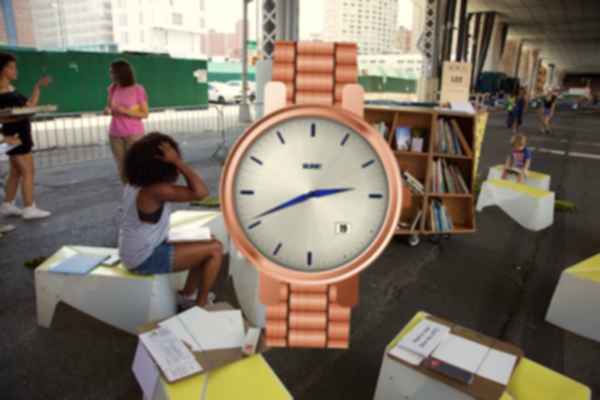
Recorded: 2 h 41 min
